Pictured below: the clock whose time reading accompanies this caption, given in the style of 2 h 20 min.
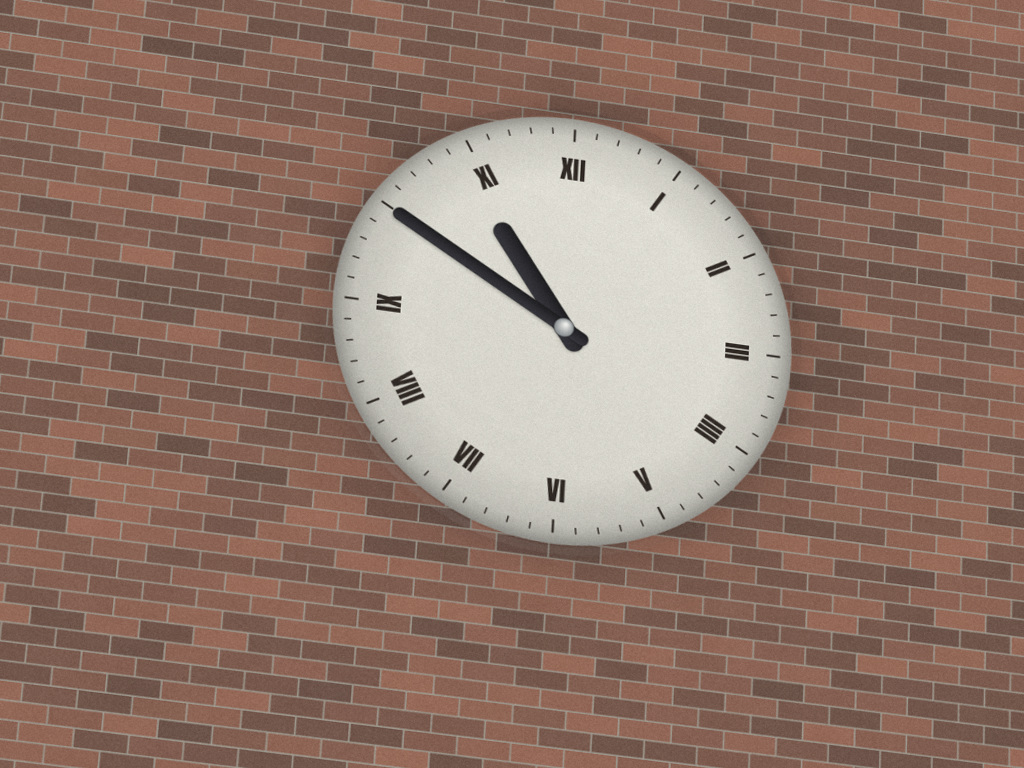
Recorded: 10 h 50 min
